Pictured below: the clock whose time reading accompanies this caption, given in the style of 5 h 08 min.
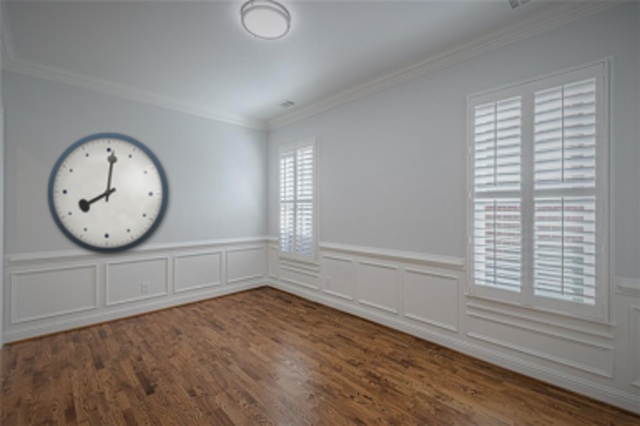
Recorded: 8 h 01 min
